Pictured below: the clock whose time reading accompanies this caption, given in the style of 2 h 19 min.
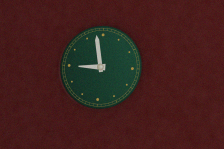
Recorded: 8 h 58 min
